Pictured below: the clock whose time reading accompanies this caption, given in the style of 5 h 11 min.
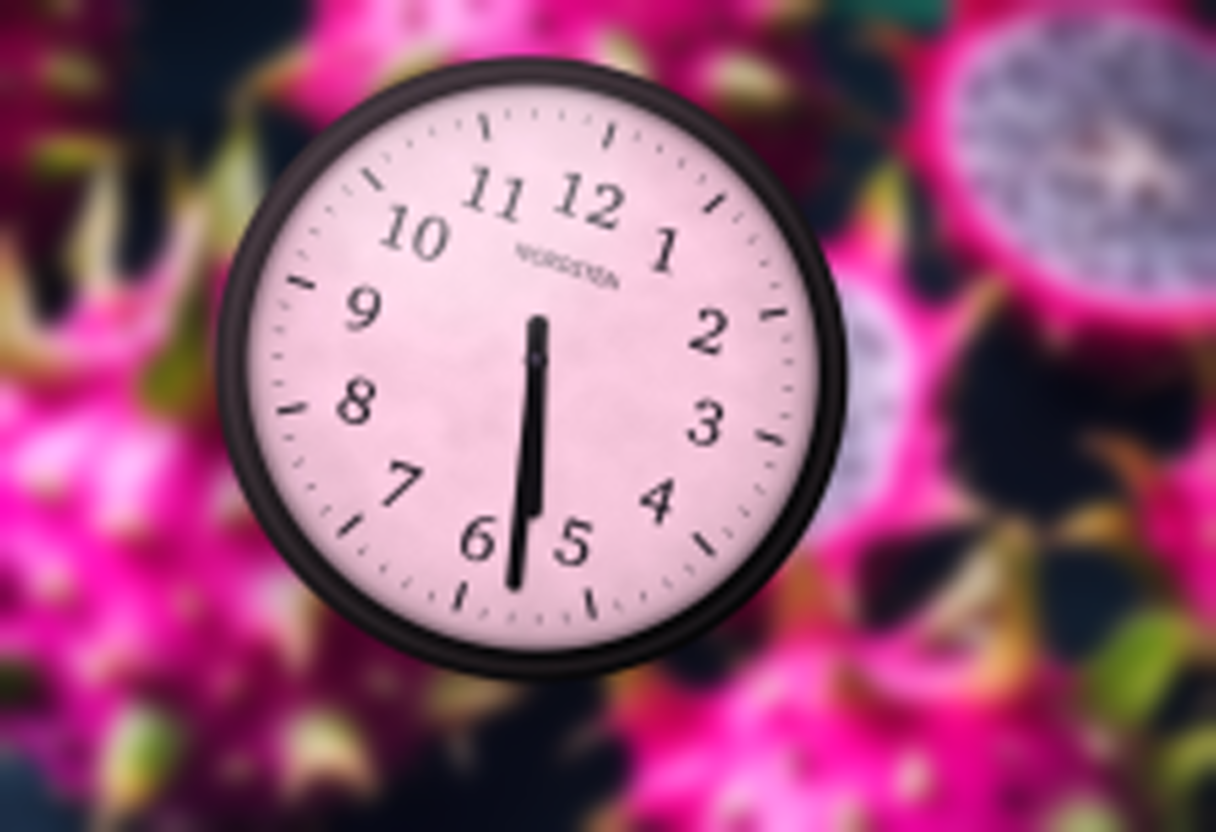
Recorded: 5 h 28 min
